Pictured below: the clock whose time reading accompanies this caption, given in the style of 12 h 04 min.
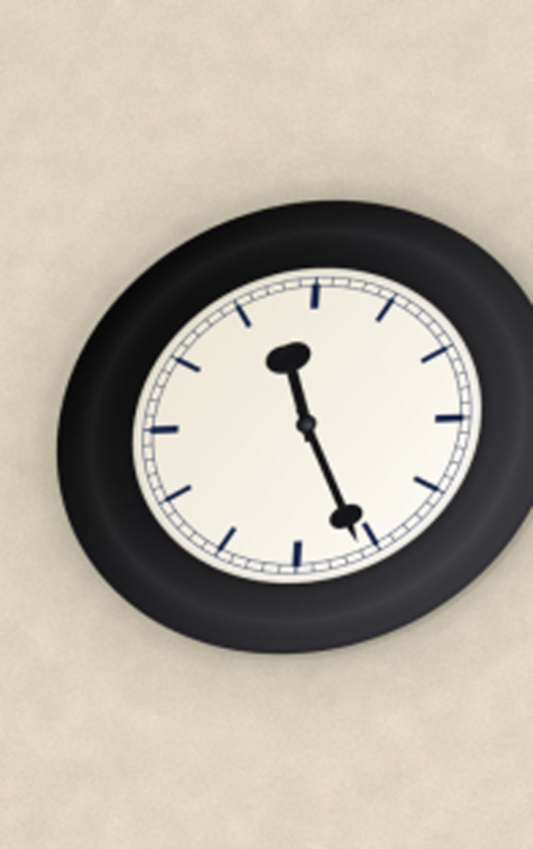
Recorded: 11 h 26 min
